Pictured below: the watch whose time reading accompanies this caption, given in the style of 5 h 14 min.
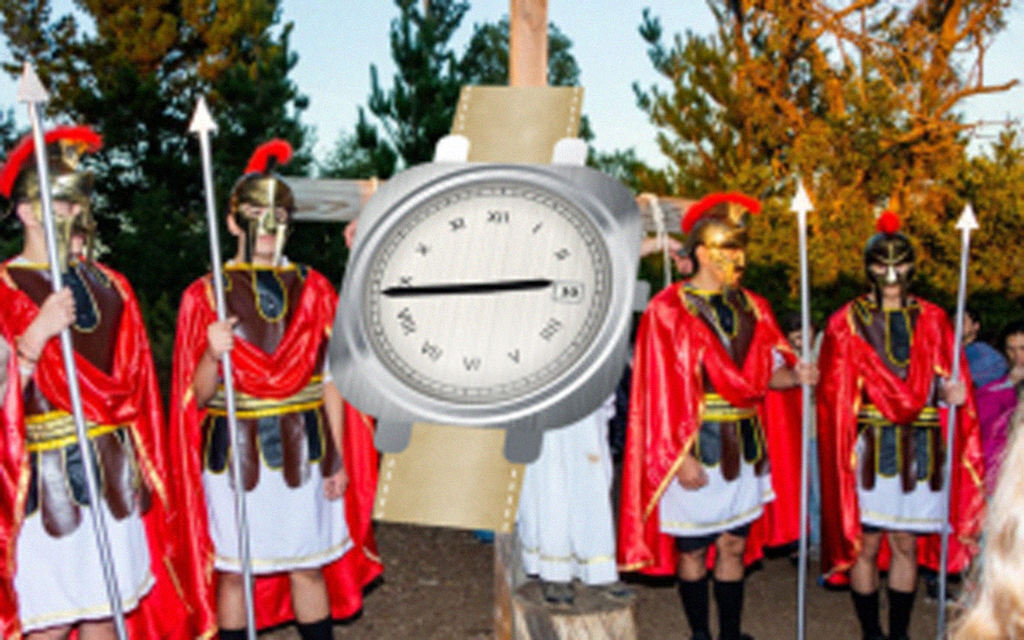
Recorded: 2 h 44 min
